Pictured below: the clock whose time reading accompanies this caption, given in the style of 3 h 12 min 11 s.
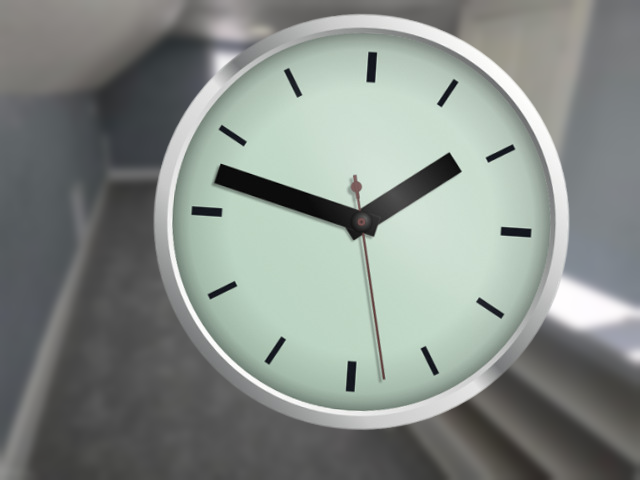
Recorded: 1 h 47 min 28 s
